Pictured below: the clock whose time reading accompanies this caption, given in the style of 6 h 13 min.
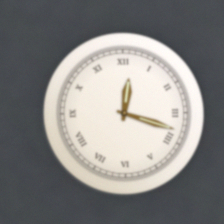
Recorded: 12 h 18 min
